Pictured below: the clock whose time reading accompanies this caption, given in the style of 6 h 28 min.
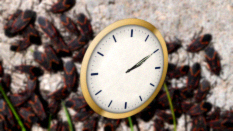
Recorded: 2 h 10 min
